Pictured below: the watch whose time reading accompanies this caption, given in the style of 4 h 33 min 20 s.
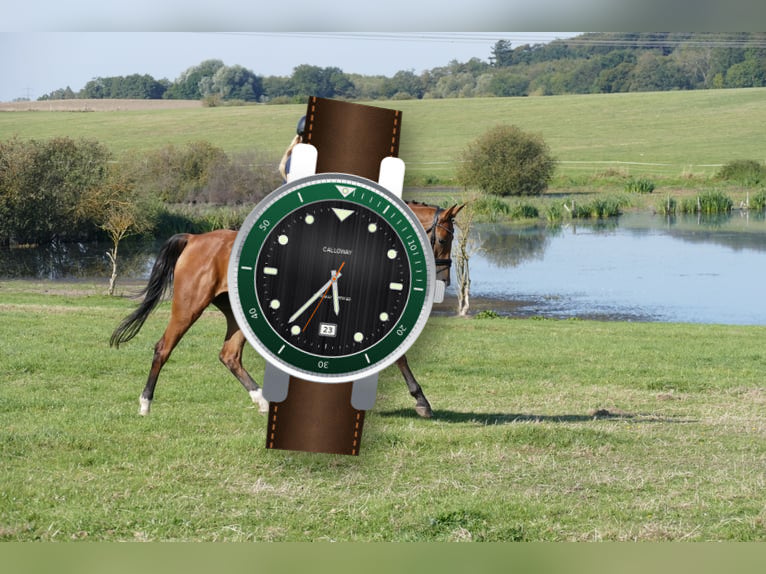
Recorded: 5 h 36 min 34 s
